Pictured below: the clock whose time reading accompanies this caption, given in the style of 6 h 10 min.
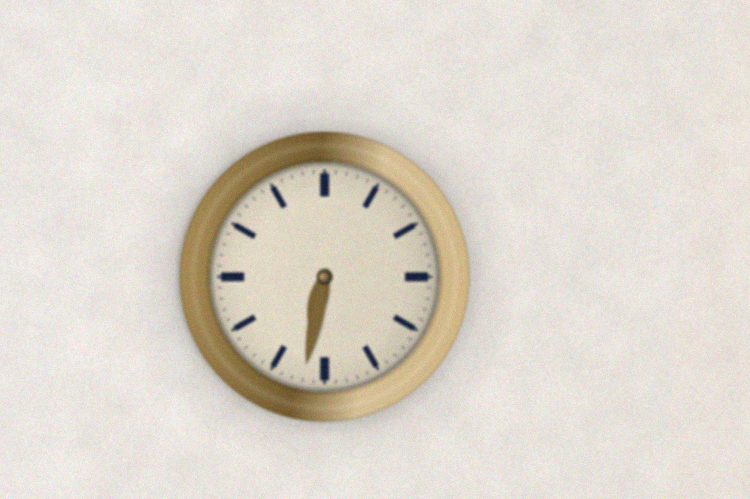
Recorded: 6 h 32 min
